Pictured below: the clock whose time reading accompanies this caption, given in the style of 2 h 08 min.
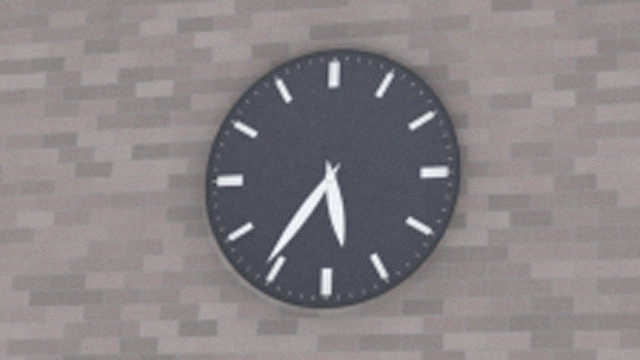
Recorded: 5 h 36 min
